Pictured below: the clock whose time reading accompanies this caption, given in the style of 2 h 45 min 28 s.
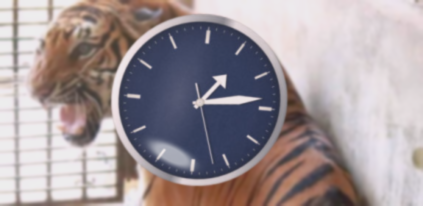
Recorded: 1 h 13 min 27 s
